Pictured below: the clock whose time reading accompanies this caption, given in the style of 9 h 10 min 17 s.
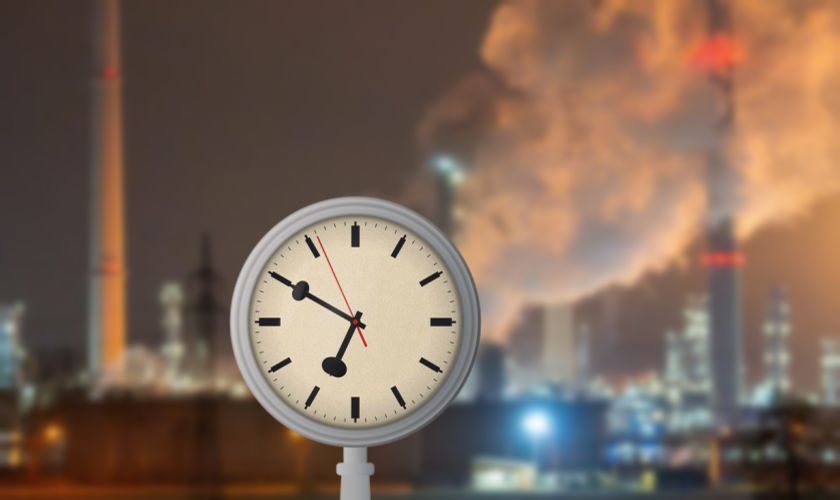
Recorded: 6 h 49 min 56 s
